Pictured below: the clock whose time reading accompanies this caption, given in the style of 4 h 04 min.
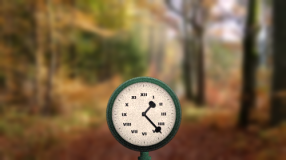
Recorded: 1 h 23 min
